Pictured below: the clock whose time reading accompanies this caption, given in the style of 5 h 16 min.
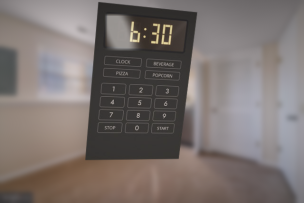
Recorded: 6 h 30 min
